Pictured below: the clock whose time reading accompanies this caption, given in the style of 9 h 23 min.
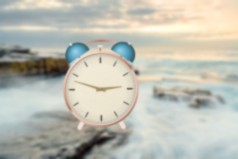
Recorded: 2 h 48 min
